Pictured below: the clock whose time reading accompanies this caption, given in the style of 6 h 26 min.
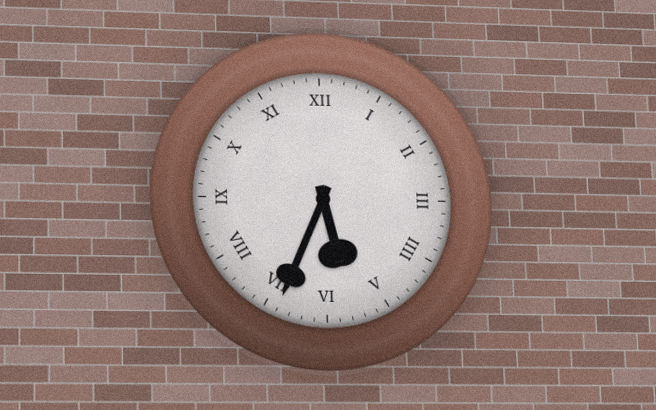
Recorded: 5 h 34 min
